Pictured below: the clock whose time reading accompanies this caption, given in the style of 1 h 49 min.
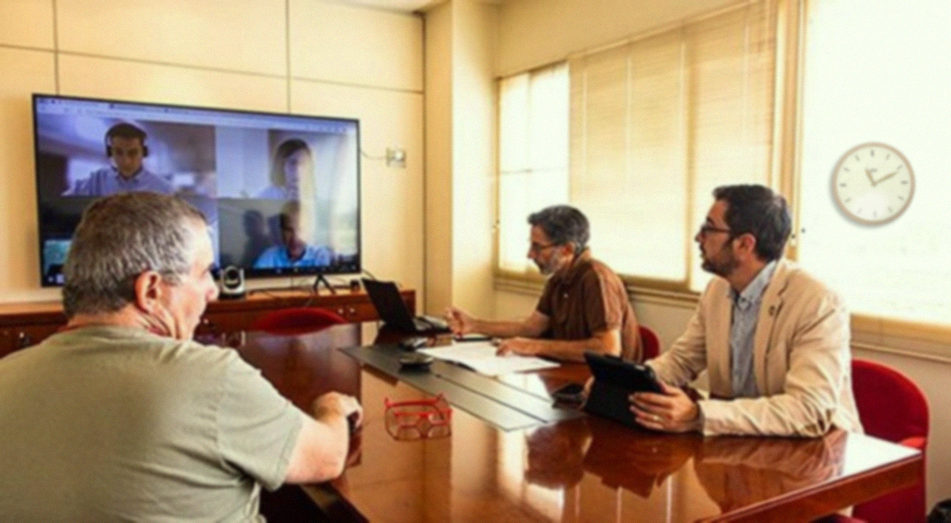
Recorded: 11 h 11 min
